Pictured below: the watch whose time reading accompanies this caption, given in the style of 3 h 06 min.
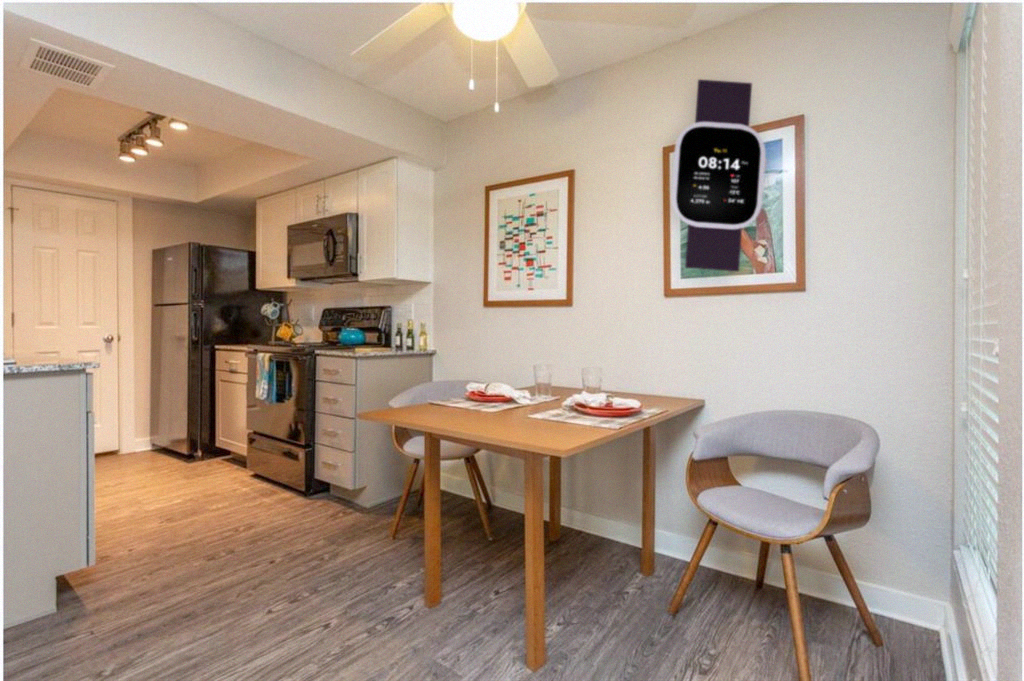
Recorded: 8 h 14 min
